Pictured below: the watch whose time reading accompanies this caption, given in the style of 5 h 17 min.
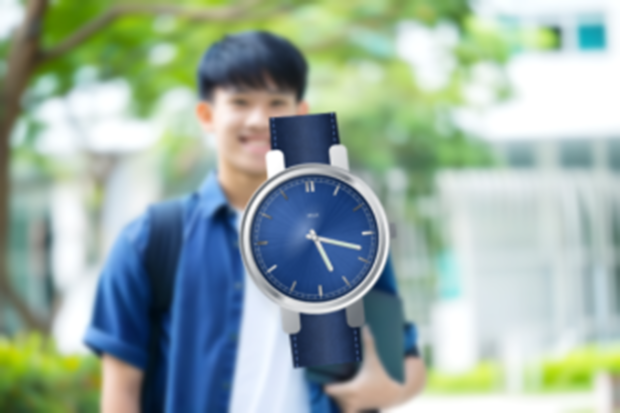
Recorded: 5 h 18 min
